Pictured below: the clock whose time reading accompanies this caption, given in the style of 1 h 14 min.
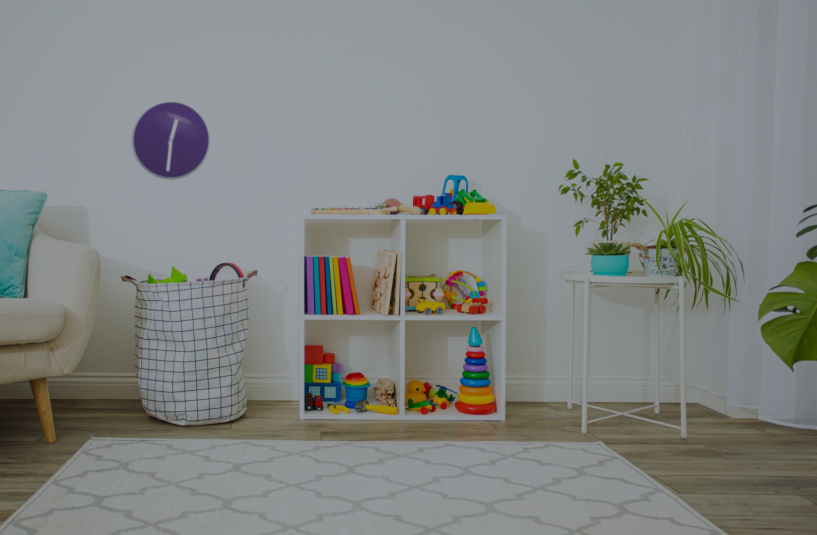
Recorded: 12 h 31 min
